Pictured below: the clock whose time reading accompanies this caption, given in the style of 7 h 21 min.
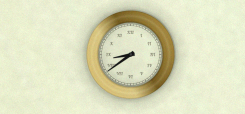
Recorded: 8 h 39 min
